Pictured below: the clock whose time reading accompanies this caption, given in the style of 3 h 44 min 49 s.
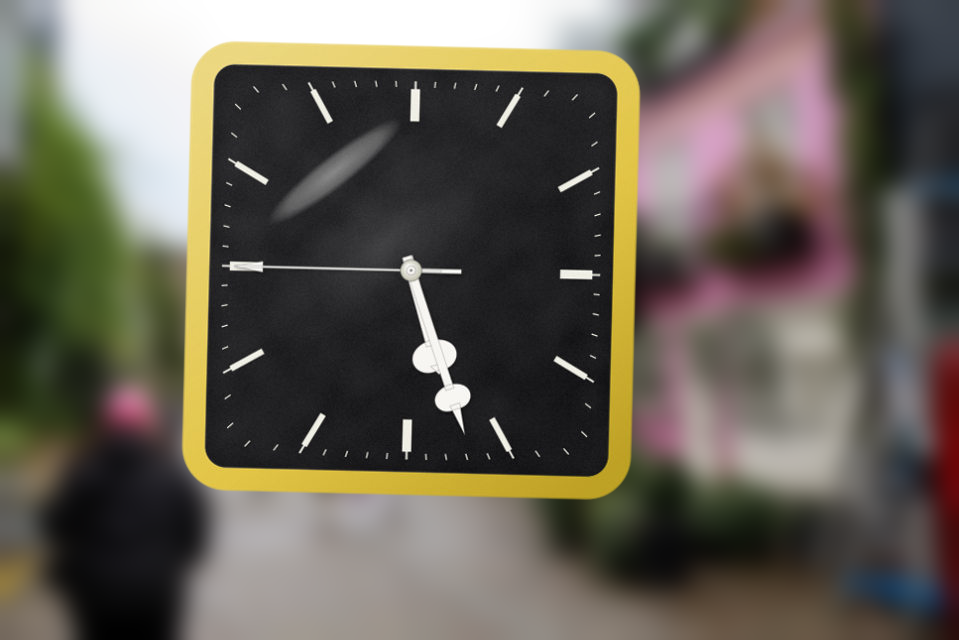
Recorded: 5 h 26 min 45 s
